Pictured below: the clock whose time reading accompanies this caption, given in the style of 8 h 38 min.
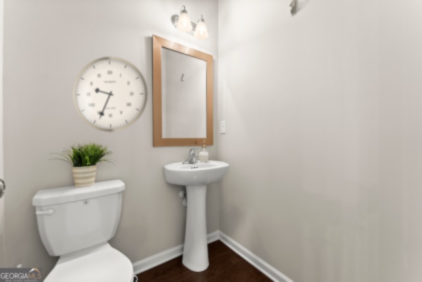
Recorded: 9 h 34 min
